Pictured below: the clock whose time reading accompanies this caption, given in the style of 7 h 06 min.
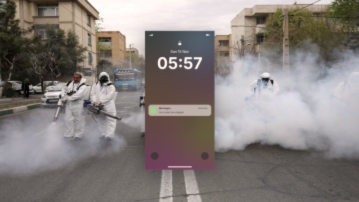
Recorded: 5 h 57 min
